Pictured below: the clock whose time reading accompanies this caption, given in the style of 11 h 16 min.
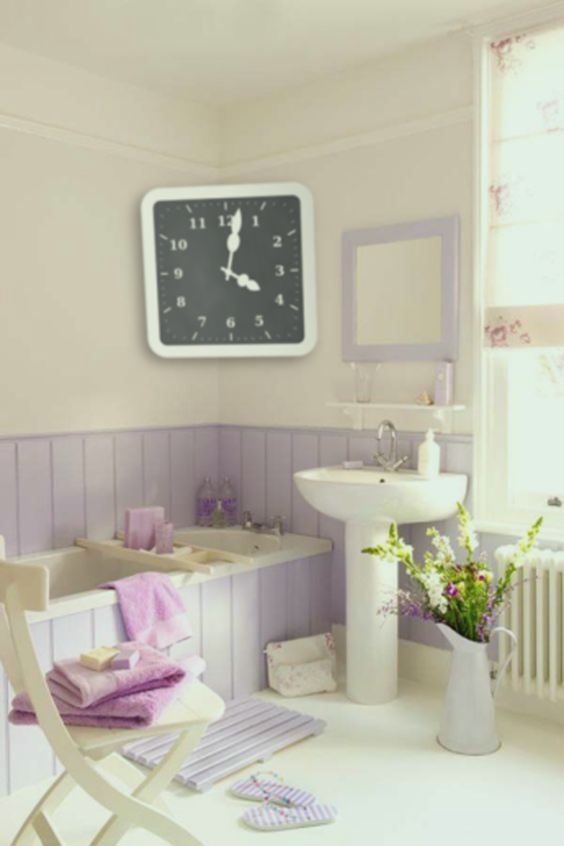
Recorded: 4 h 02 min
